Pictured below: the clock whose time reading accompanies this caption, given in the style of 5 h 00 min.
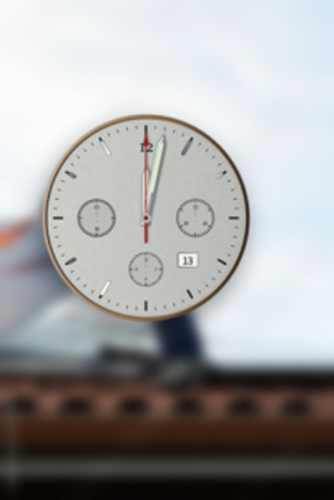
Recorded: 12 h 02 min
